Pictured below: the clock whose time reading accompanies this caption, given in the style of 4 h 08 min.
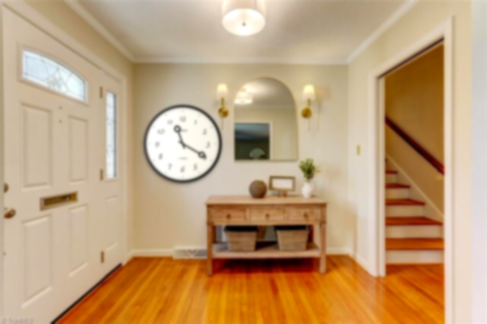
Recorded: 11 h 20 min
